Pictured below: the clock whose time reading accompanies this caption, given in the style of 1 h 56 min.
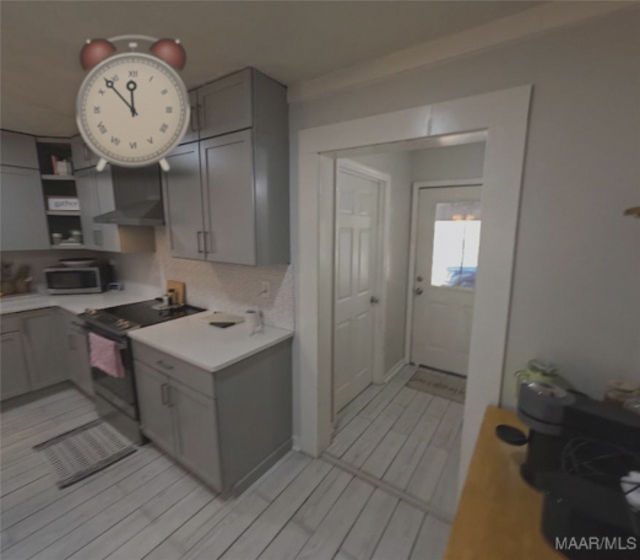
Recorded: 11 h 53 min
